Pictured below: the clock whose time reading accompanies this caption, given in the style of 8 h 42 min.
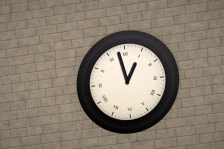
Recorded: 12 h 58 min
